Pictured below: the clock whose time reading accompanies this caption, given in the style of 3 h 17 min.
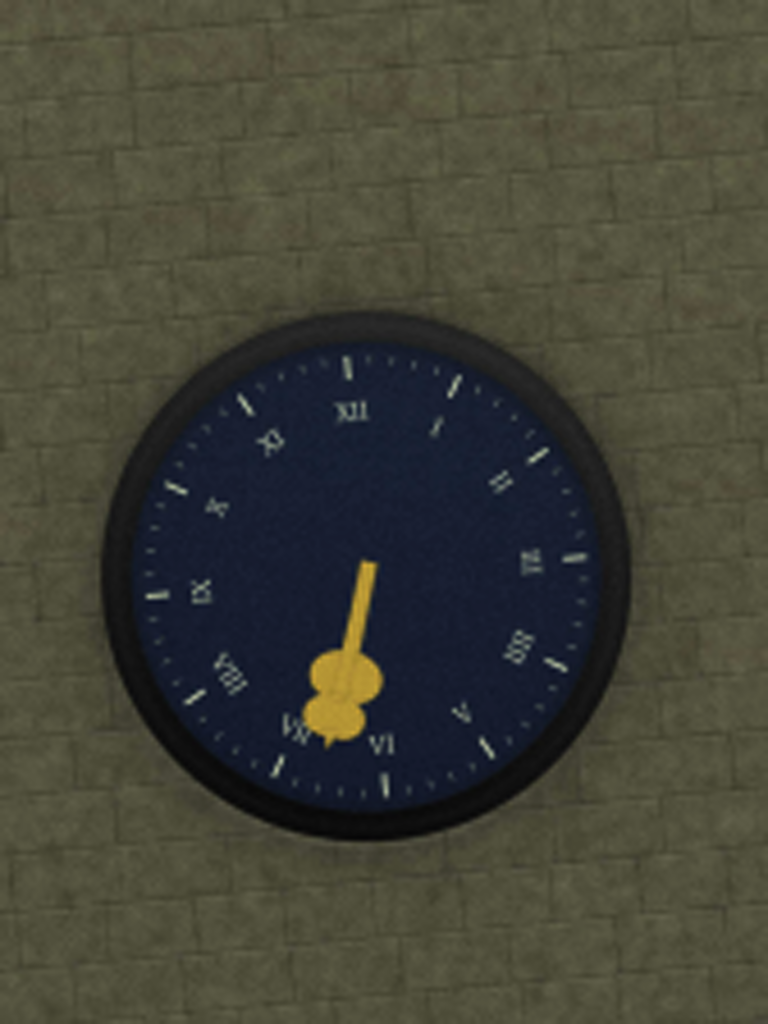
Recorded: 6 h 33 min
